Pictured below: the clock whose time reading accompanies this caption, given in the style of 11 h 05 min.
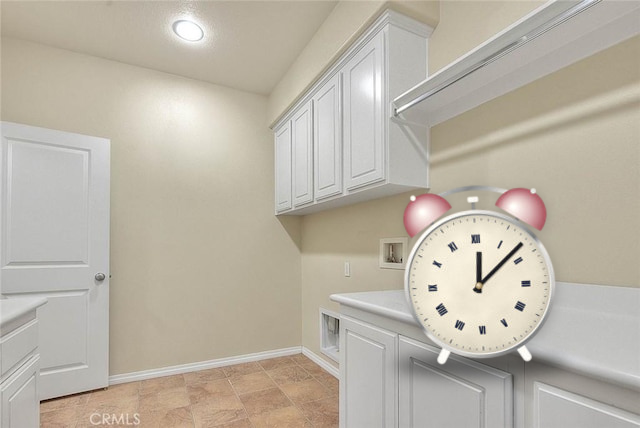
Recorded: 12 h 08 min
